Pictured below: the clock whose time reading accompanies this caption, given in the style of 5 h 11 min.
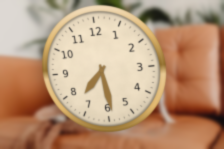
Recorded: 7 h 29 min
